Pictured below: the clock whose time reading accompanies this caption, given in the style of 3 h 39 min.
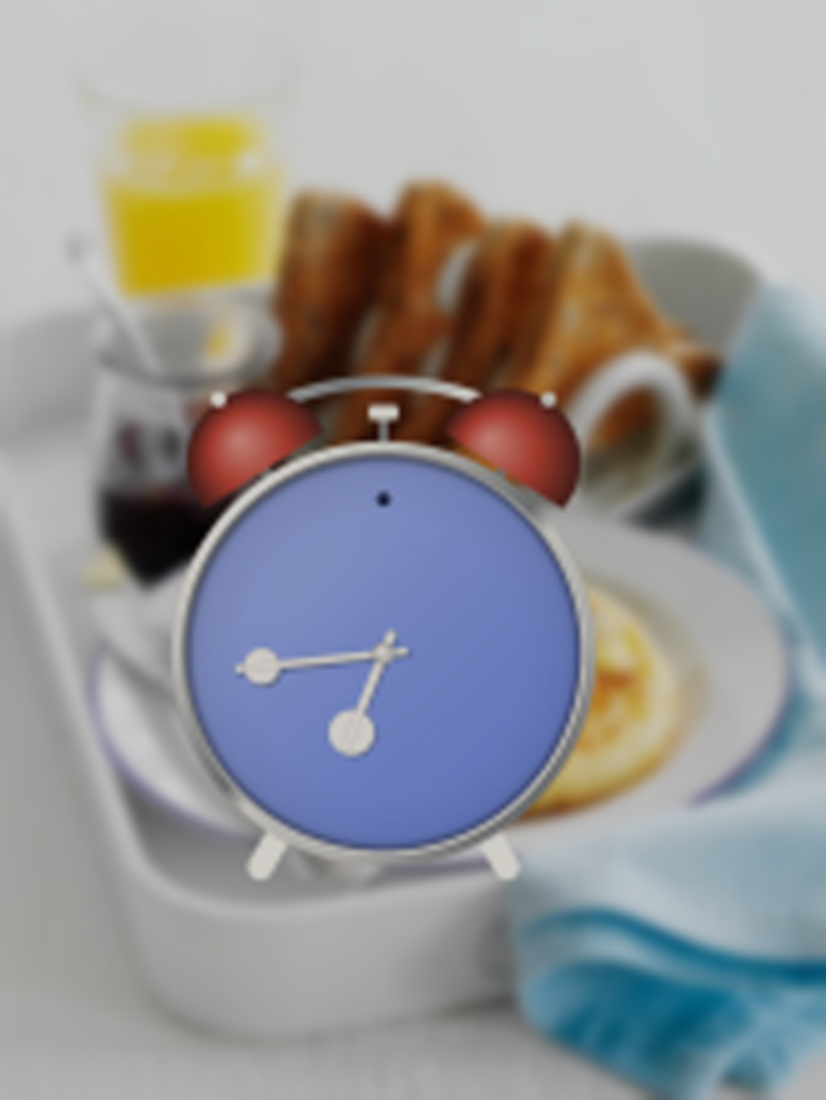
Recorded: 6 h 44 min
